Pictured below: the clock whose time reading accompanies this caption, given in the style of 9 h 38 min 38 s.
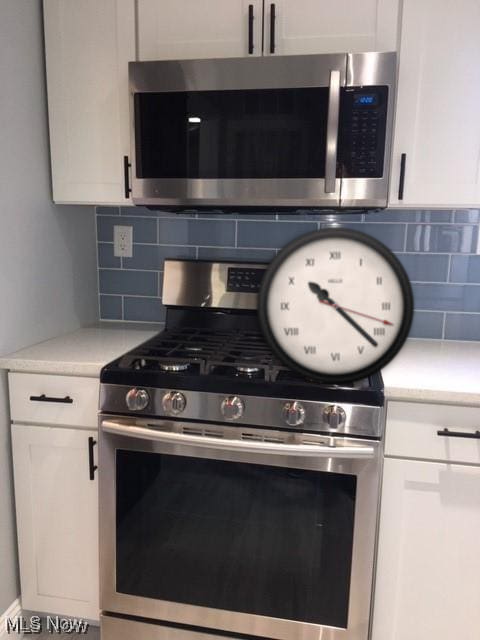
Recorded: 10 h 22 min 18 s
